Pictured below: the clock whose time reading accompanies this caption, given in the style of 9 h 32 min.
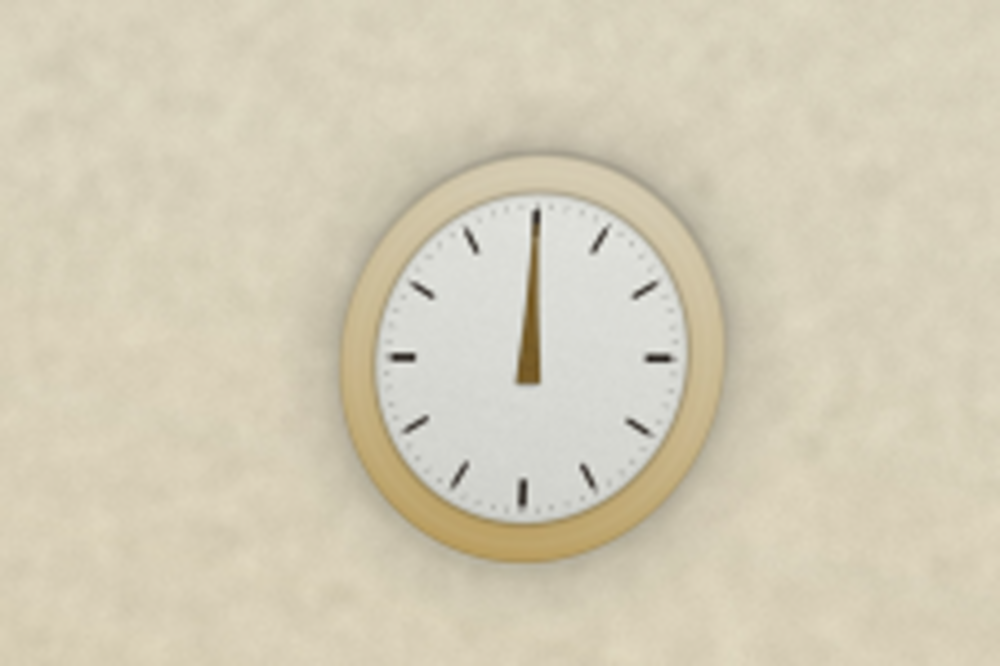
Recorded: 12 h 00 min
